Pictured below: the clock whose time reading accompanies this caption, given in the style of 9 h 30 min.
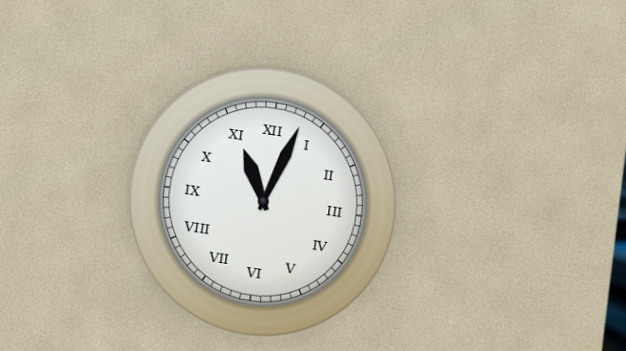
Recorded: 11 h 03 min
